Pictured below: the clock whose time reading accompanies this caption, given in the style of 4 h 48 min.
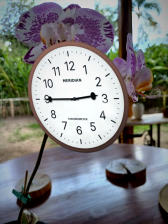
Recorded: 2 h 45 min
